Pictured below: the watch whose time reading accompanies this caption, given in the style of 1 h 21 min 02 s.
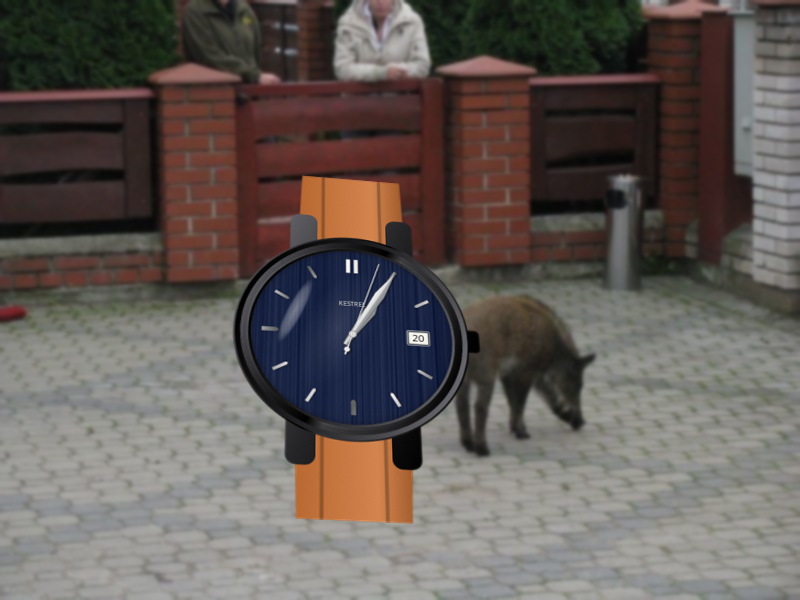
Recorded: 1 h 05 min 03 s
